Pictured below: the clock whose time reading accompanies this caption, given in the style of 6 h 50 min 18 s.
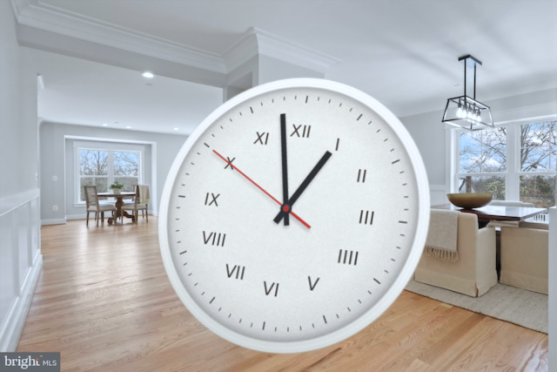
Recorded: 12 h 57 min 50 s
